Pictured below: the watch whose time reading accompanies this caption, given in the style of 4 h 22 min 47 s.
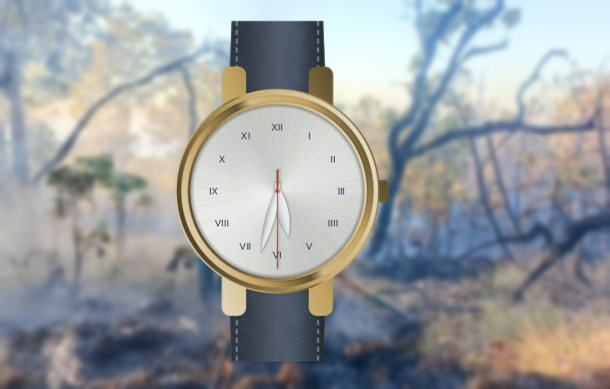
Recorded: 5 h 32 min 30 s
